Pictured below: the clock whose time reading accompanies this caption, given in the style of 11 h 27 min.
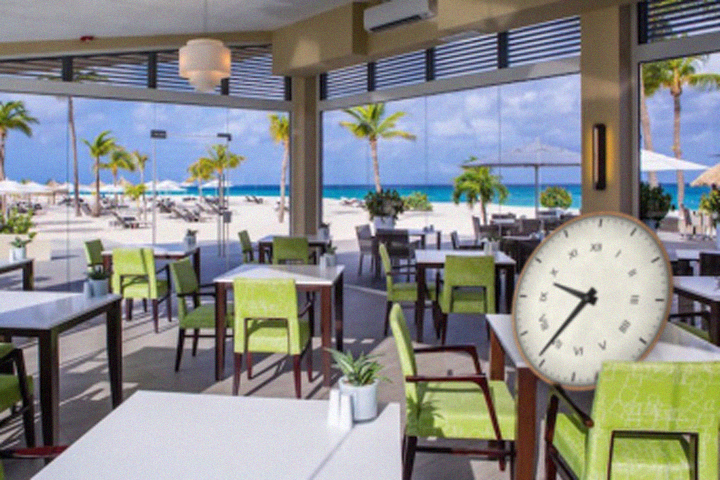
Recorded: 9 h 36 min
